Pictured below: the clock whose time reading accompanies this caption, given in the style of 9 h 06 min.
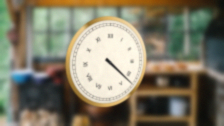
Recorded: 4 h 22 min
